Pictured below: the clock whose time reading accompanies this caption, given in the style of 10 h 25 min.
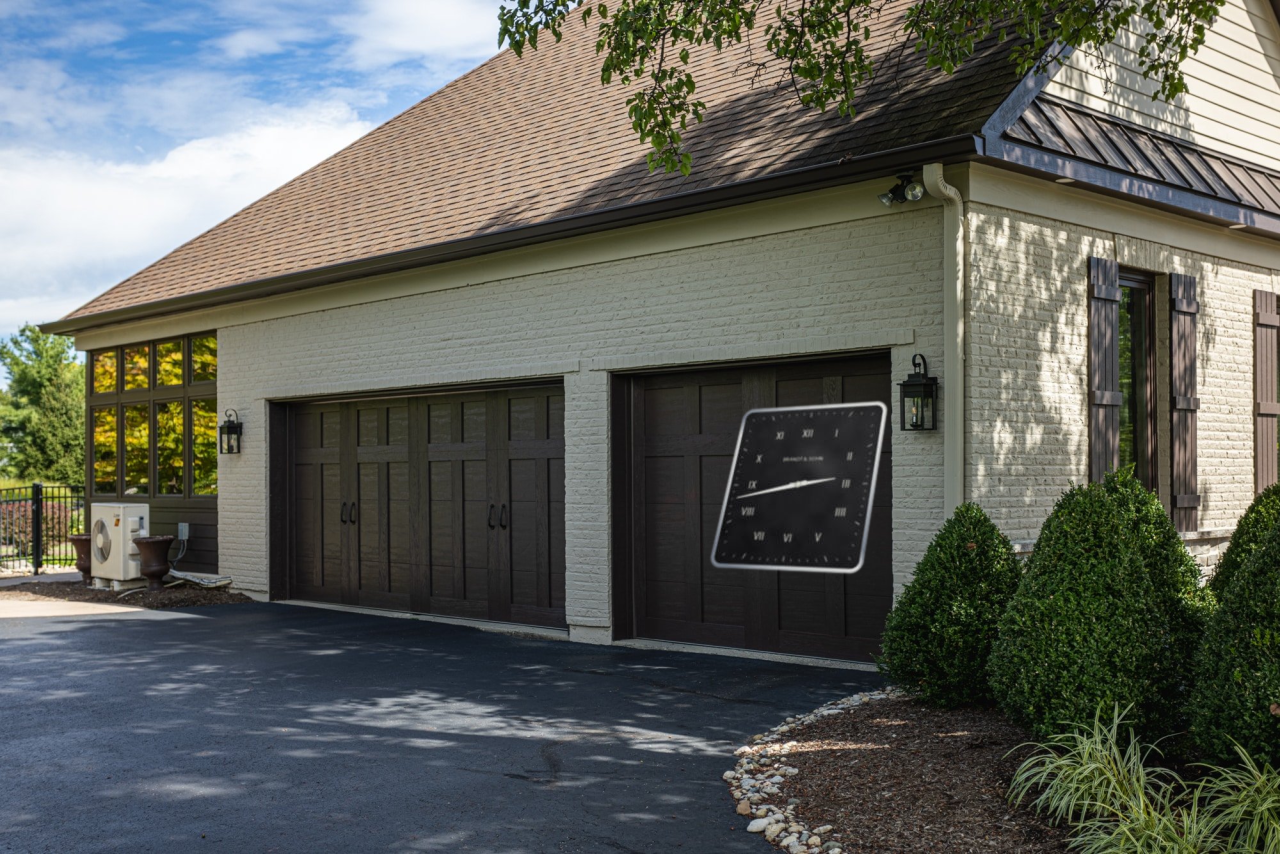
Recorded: 2 h 43 min
